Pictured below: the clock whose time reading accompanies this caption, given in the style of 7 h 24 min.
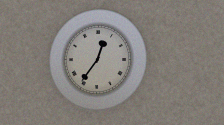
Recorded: 12 h 36 min
